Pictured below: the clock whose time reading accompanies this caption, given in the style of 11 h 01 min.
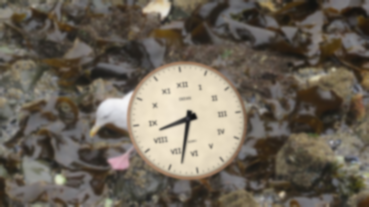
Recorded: 8 h 33 min
